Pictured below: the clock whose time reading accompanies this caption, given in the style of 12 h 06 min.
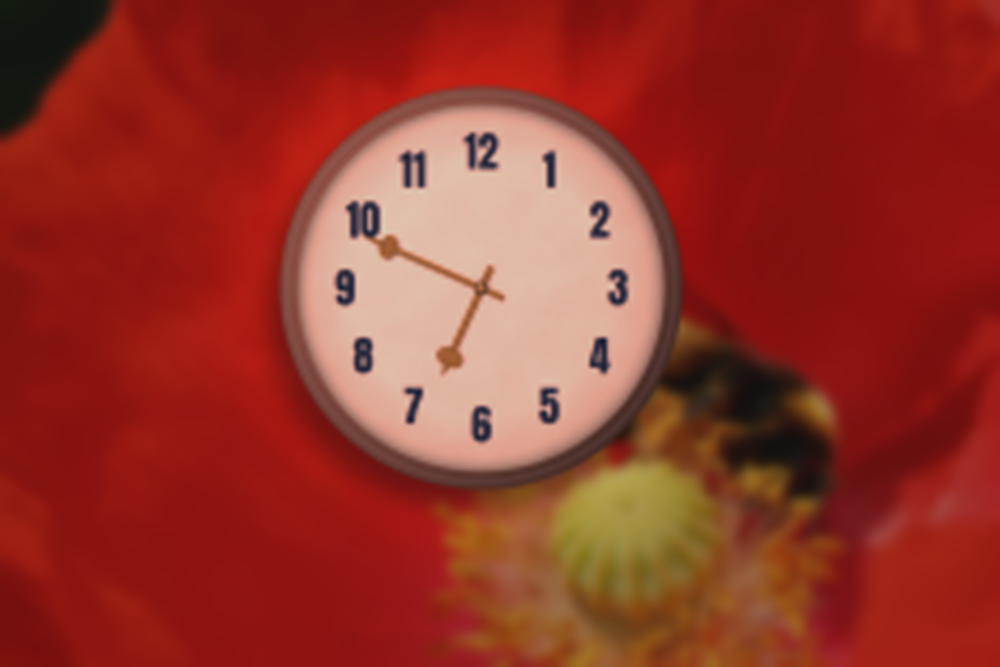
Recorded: 6 h 49 min
